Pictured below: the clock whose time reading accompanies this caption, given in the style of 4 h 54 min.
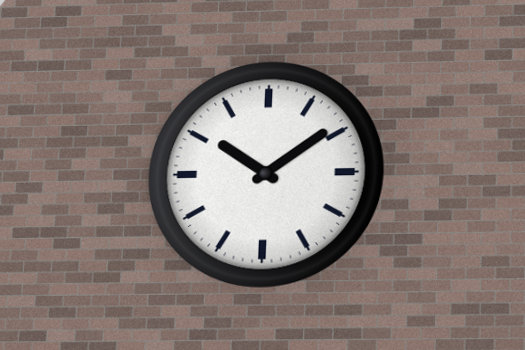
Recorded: 10 h 09 min
